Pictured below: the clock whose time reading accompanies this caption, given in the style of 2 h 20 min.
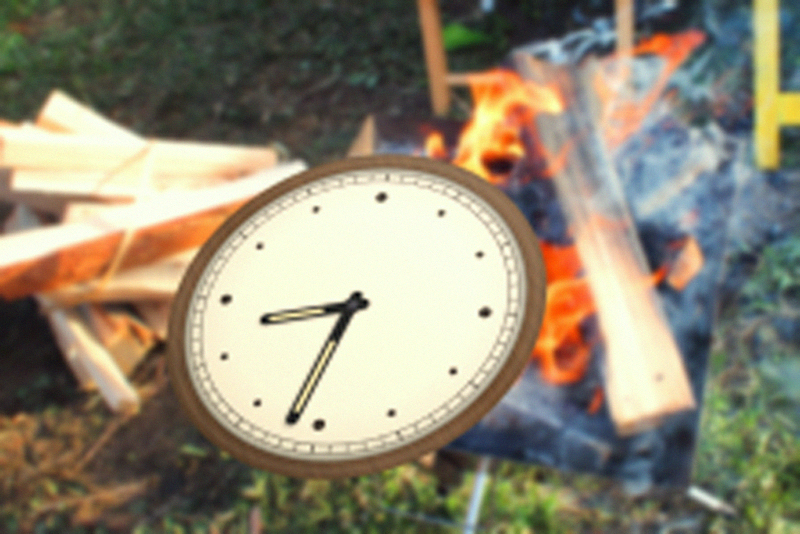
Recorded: 8 h 32 min
